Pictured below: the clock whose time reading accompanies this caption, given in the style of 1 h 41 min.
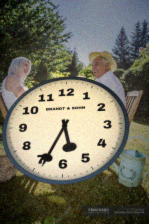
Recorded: 5 h 34 min
